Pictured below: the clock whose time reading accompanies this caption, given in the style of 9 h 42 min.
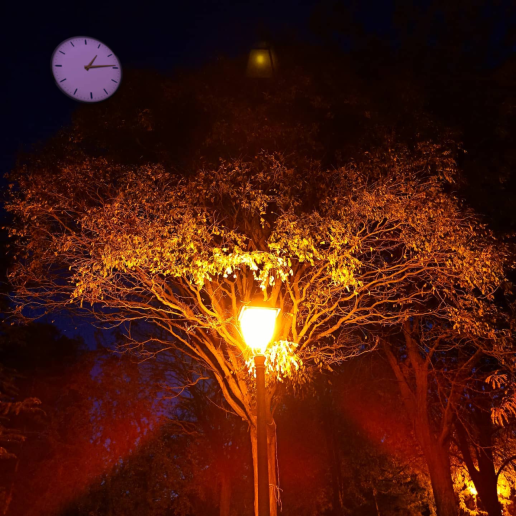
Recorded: 1 h 14 min
